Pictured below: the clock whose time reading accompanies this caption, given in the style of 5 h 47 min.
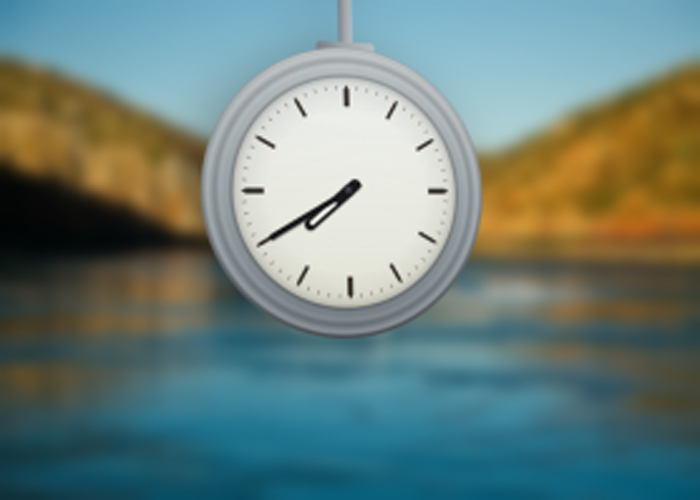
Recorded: 7 h 40 min
